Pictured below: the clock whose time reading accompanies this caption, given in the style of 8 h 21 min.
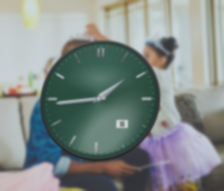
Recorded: 1 h 44 min
